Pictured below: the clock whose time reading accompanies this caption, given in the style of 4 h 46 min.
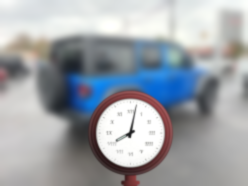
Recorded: 8 h 02 min
